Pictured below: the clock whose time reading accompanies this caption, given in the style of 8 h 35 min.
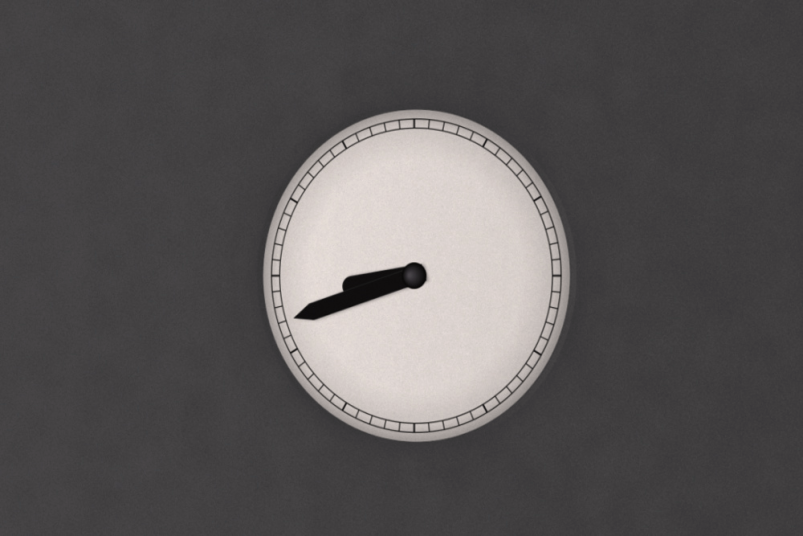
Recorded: 8 h 42 min
